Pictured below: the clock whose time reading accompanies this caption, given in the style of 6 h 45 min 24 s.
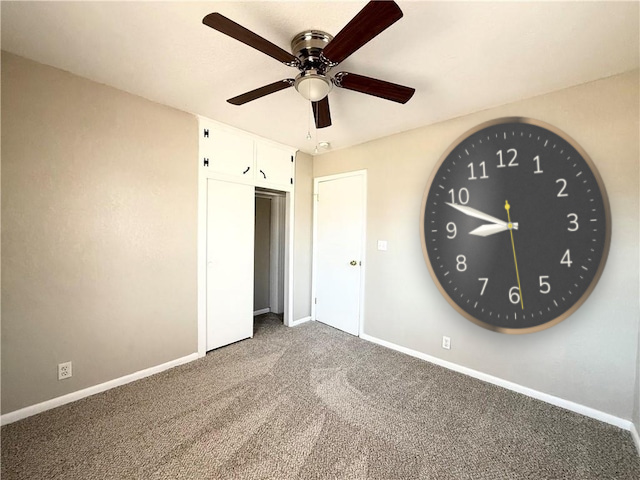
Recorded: 8 h 48 min 29 s
